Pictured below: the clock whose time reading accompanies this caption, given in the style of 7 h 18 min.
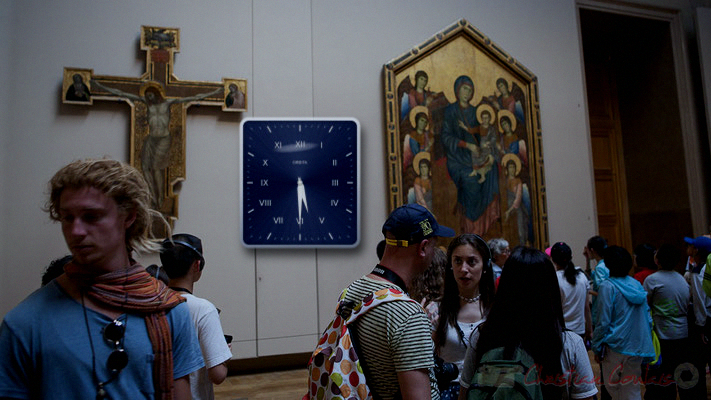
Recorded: 5 h 30 min
